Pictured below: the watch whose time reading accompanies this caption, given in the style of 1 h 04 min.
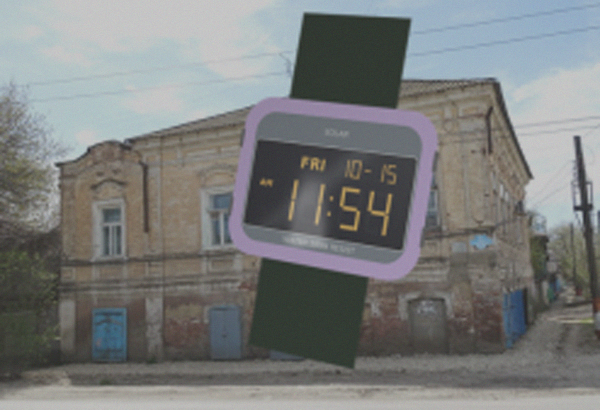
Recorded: 11 h 54 min
